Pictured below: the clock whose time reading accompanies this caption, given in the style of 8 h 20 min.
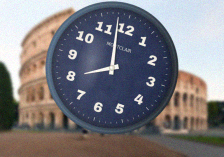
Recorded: 7 h 58 min
